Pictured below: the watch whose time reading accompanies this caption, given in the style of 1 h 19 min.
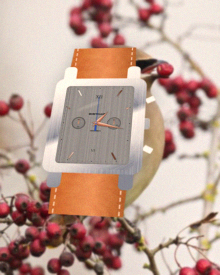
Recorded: 1 h 17 min
